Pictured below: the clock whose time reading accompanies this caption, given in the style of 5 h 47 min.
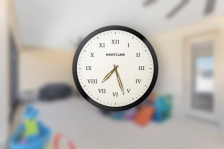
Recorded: 7 h 27 min
